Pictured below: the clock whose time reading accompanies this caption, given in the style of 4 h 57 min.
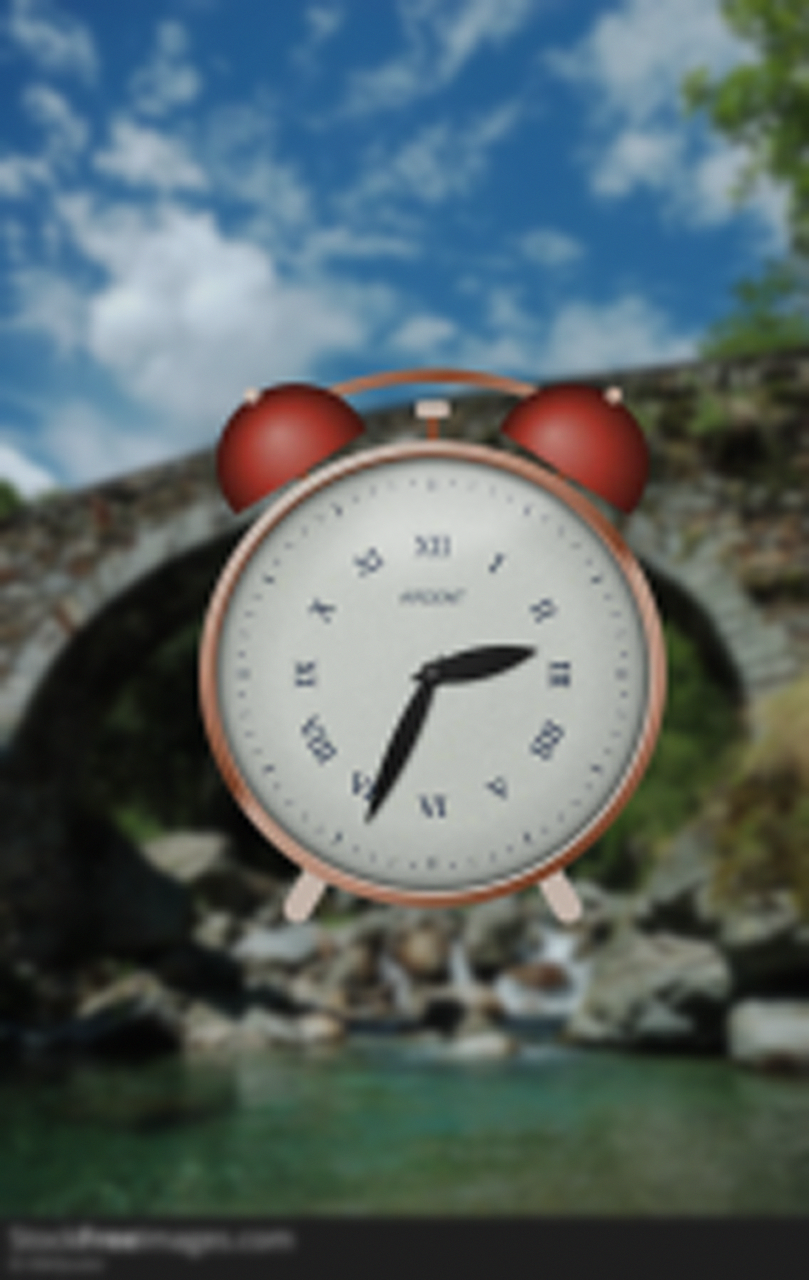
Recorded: 2 h 34 min
